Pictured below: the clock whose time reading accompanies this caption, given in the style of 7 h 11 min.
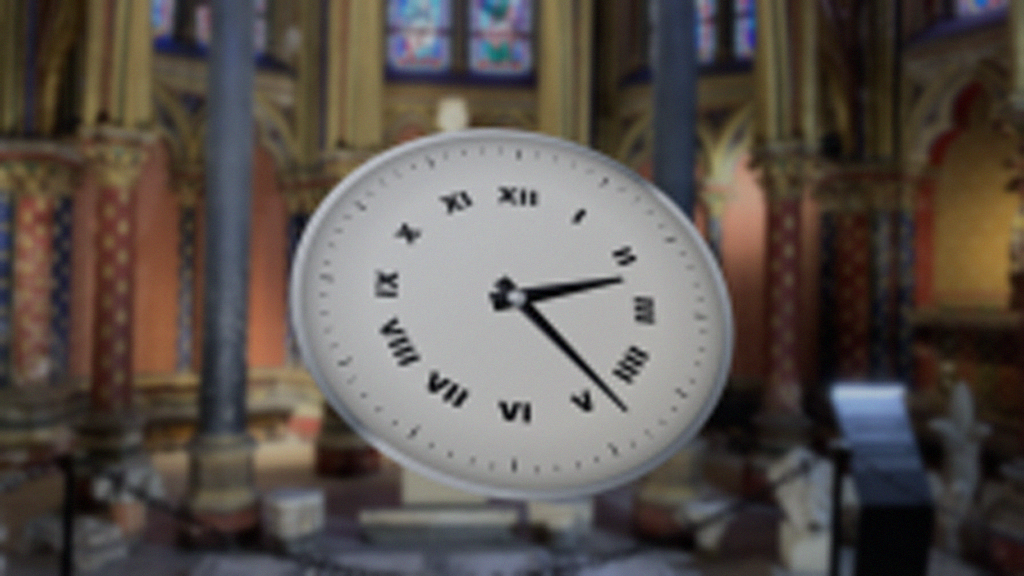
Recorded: 2 h 23 min
